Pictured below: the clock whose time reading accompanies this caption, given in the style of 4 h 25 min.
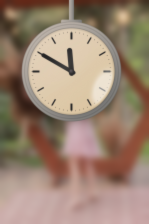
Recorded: 11 h 50 min
